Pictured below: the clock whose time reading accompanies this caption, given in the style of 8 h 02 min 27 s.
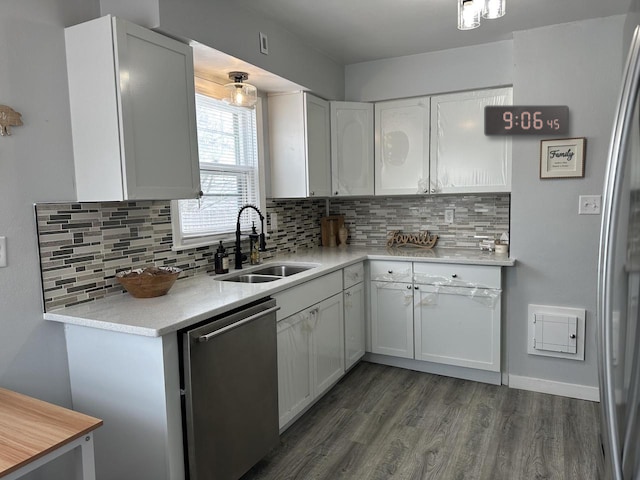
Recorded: 9 h 06 min 45 s
